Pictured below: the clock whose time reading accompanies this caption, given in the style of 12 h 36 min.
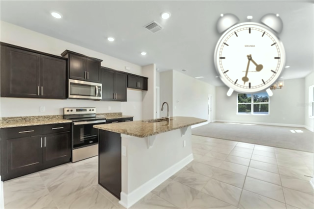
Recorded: 4 h 32 min
